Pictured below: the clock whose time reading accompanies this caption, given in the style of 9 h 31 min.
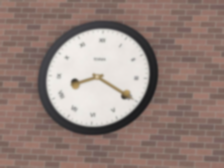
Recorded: 8 h 20 min
